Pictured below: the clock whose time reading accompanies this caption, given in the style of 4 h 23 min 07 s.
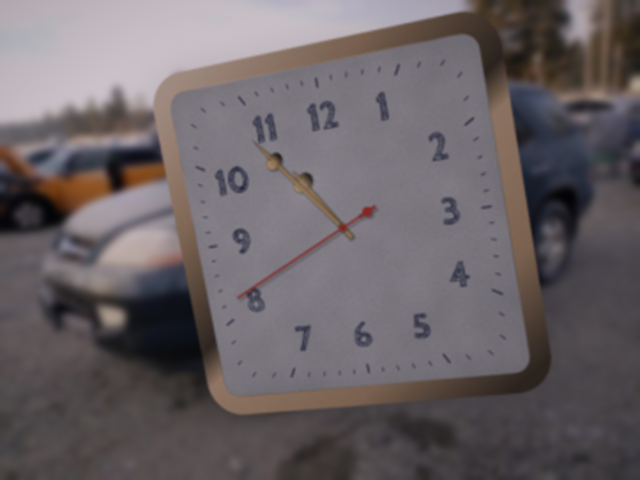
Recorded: 10 h 53 min 41 s
